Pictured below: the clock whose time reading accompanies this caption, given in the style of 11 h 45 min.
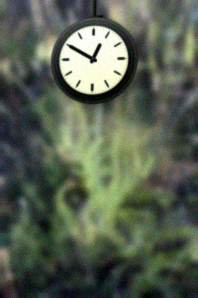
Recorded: 12 h 50 min
